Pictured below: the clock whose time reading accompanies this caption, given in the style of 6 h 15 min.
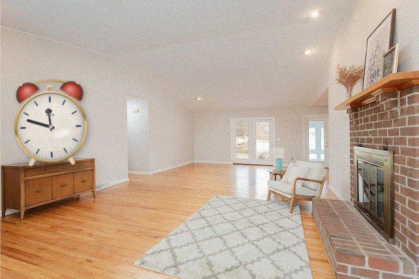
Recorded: 11 h 48 min
